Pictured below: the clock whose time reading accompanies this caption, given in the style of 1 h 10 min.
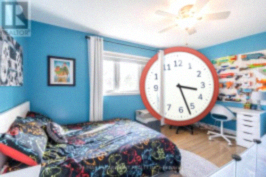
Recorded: 3 h 27 min
